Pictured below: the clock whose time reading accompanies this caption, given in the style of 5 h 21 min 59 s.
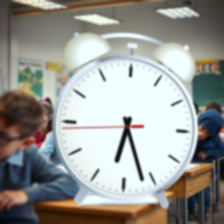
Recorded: 6 h 26 min 44 s
